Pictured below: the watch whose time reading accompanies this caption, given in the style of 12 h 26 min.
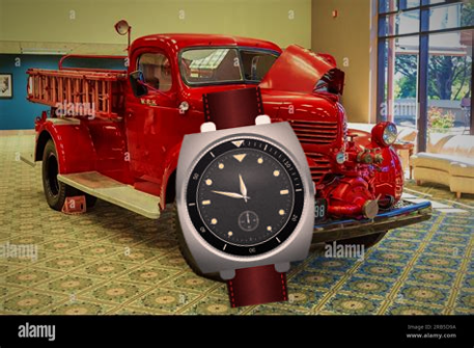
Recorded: 11 h 48 min
